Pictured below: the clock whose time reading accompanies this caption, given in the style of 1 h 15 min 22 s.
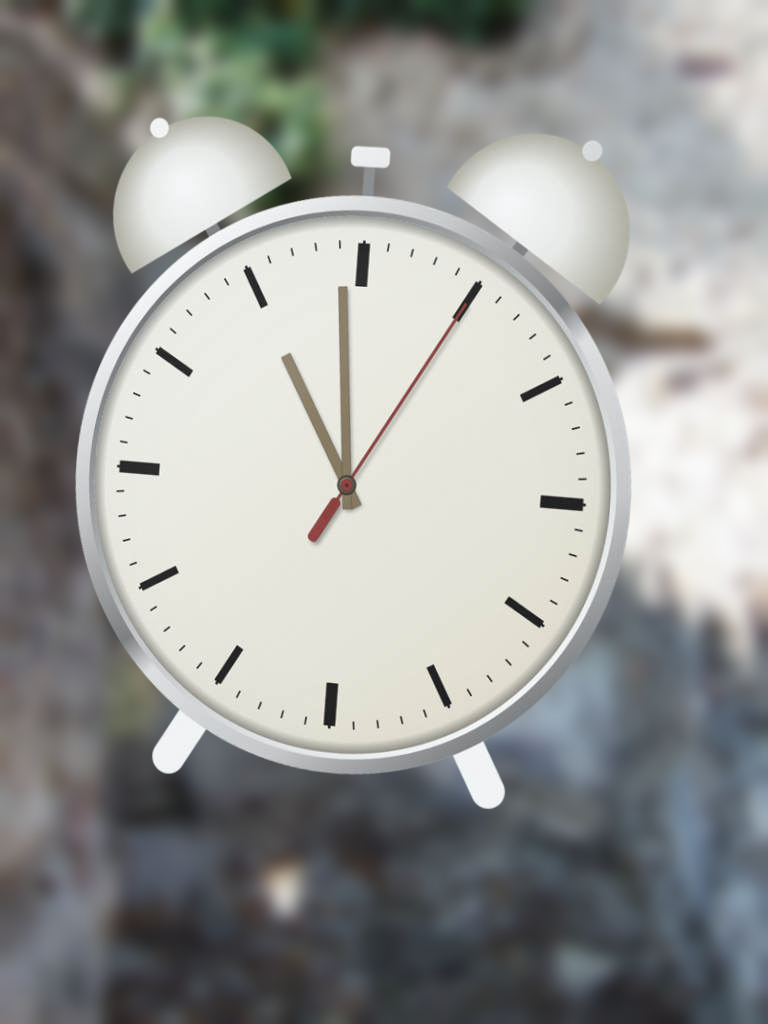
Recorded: 10 h 59 min 05 s
